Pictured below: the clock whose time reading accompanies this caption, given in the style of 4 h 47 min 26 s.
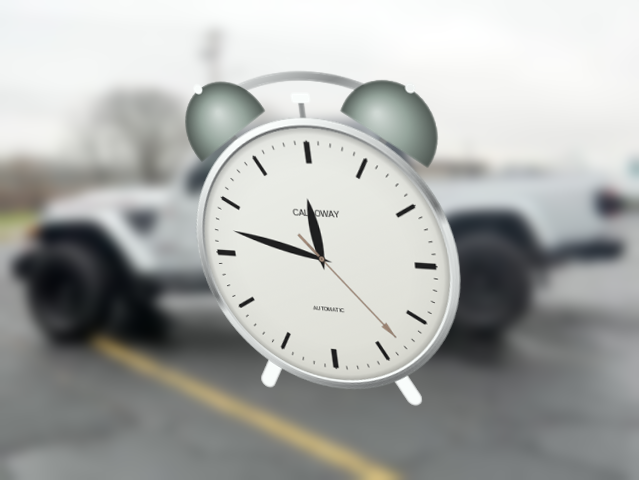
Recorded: 11 h 47 min 23 s
